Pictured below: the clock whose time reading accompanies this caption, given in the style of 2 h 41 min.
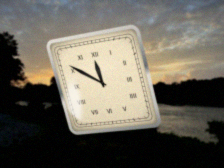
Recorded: 11 h 51 min
